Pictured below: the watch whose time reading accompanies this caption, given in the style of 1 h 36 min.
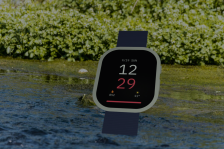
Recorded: 12 h 29 min
